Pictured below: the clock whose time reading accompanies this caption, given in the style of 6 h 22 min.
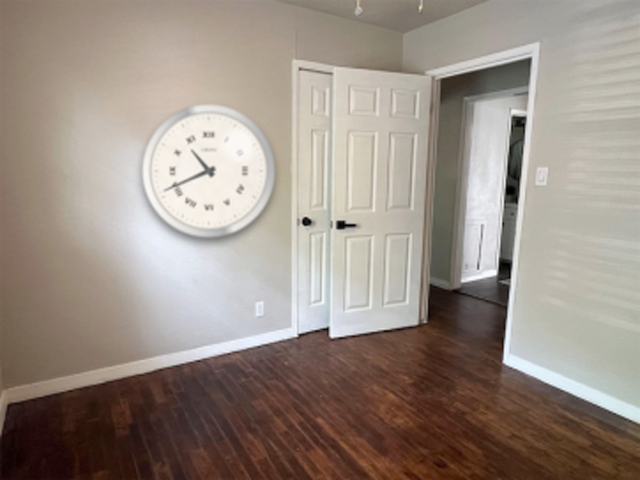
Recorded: 10 h 41 min
